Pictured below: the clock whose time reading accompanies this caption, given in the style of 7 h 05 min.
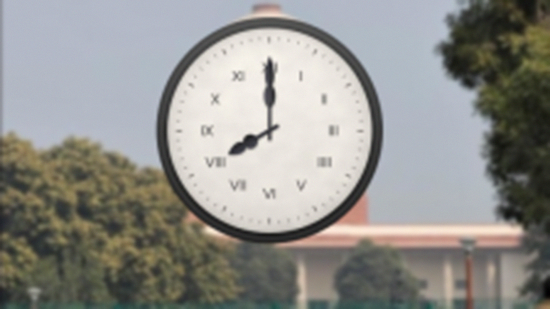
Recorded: 8 h 00 min
